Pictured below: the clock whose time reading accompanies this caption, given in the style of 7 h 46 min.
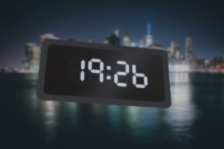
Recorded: 19 h 26 min
